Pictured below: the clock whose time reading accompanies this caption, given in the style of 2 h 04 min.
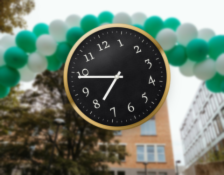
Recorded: 7 h 49 min
